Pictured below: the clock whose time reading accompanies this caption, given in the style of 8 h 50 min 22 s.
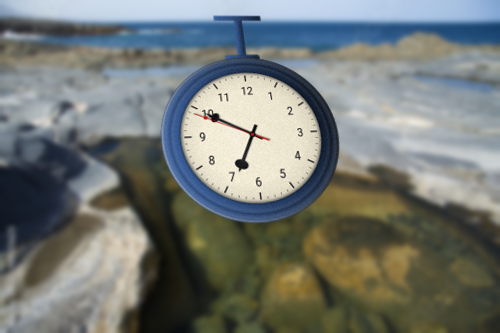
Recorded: 6 h 49 min 49 s
